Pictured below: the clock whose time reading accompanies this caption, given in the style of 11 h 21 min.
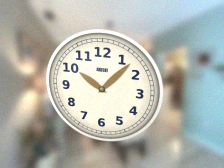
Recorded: 10 h 07 min
